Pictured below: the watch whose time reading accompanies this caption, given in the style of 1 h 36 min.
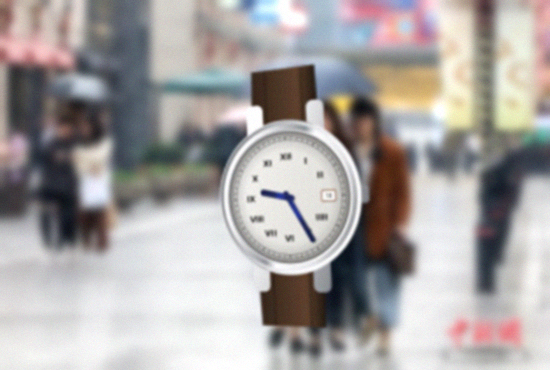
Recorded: 9 h 25 min
